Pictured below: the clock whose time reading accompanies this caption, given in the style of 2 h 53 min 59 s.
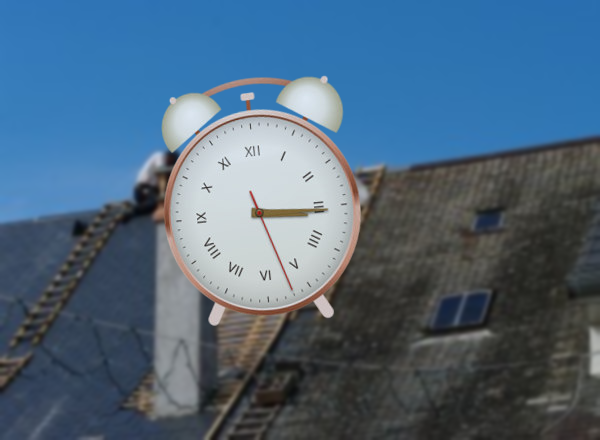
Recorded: 3 h 15 min 27 s
